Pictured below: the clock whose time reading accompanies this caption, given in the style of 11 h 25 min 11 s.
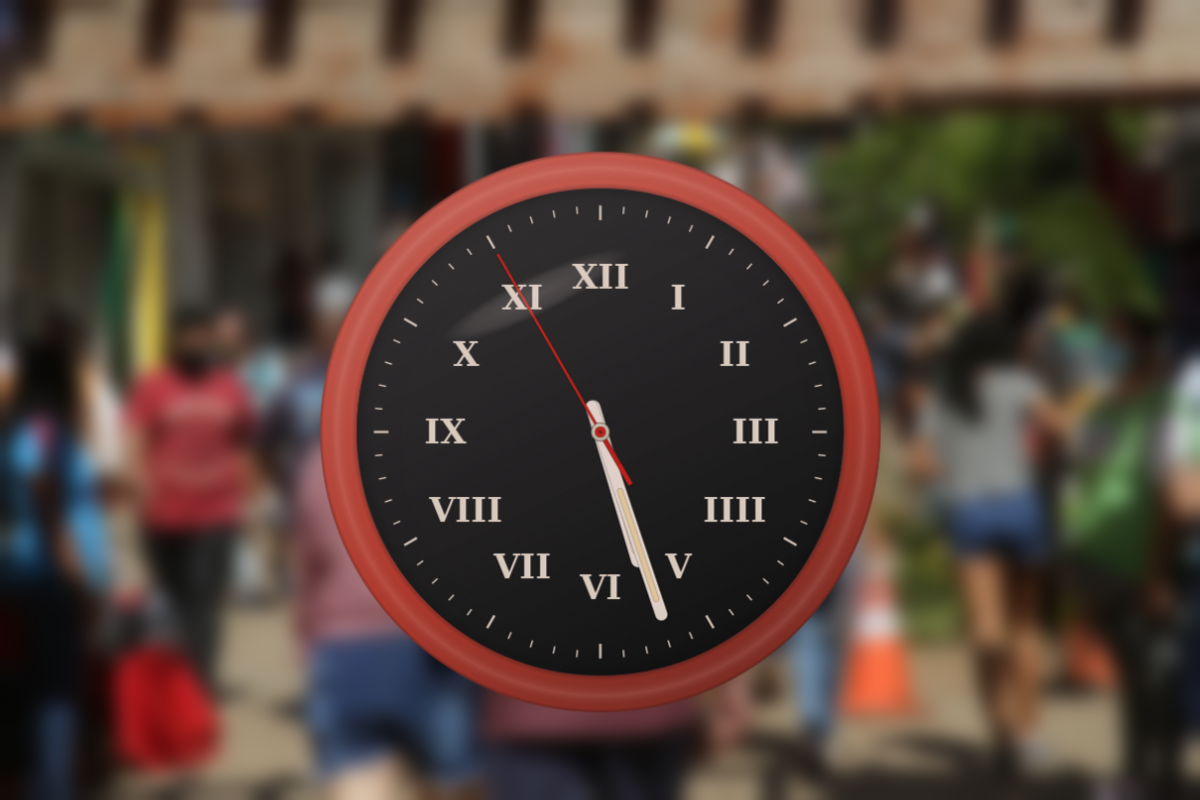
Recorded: 5 h 26 min 55 s
